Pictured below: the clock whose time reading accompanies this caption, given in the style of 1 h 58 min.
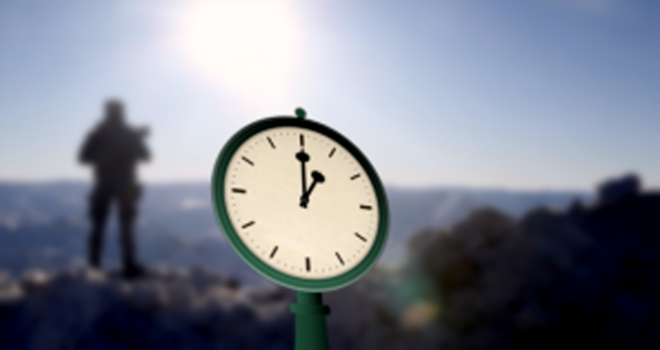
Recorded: 1 h 00 min
